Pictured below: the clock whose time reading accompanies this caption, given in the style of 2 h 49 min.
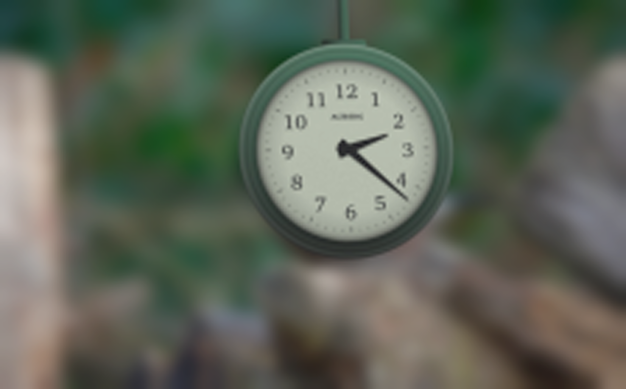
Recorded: 2 h 22 min
